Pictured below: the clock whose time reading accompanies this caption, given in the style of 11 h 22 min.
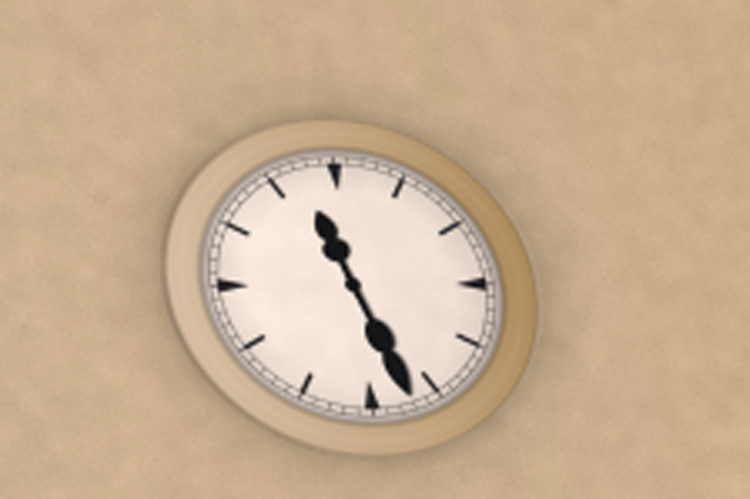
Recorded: 11 h 27 min
